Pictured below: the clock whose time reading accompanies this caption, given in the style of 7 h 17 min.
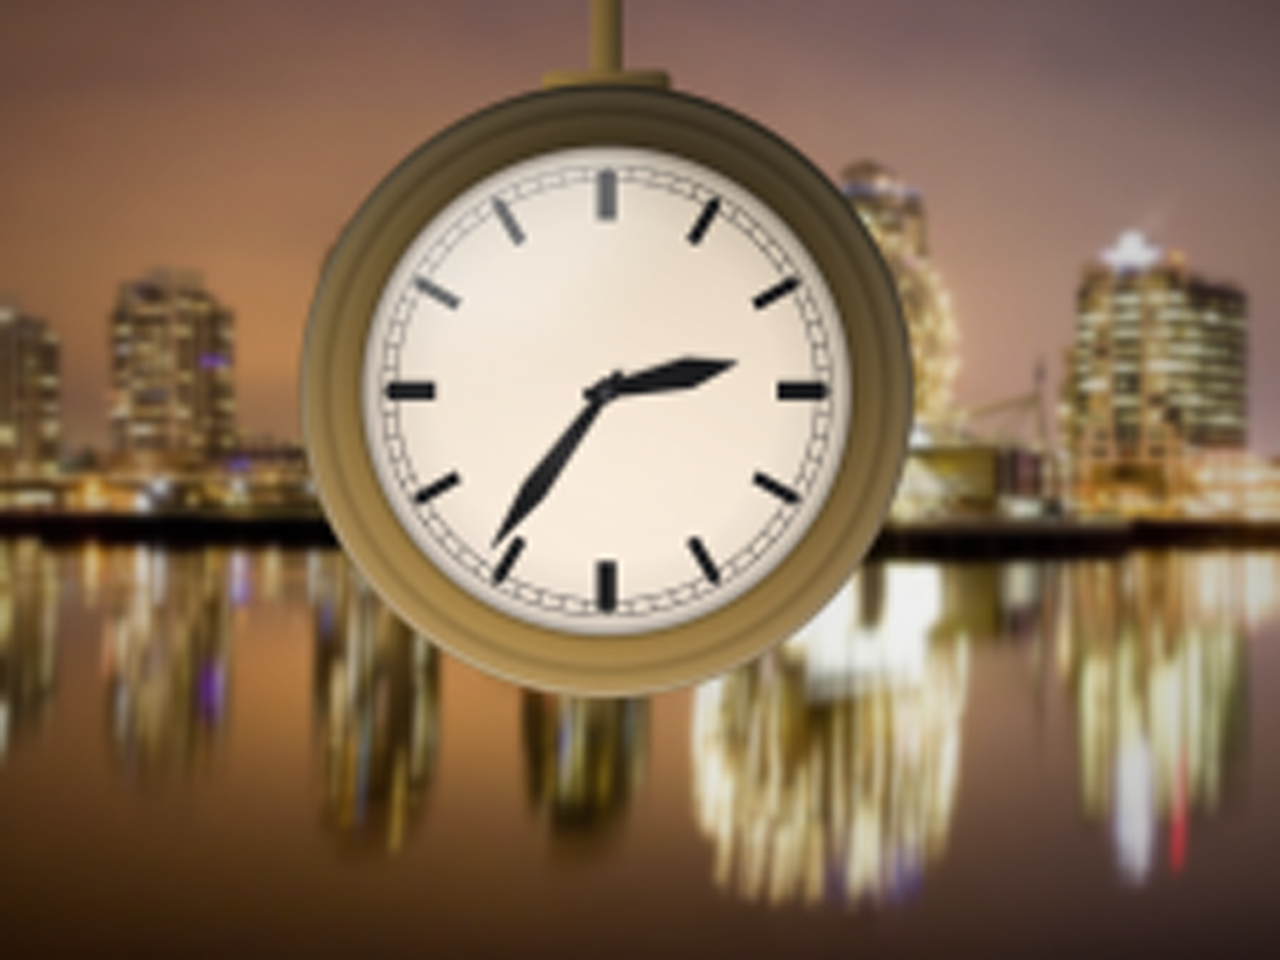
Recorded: 2 h 36 min
